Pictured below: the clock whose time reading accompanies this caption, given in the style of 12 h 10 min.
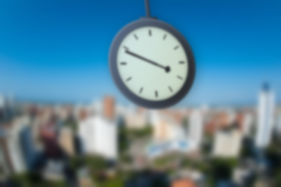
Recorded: 3 h 49 min
